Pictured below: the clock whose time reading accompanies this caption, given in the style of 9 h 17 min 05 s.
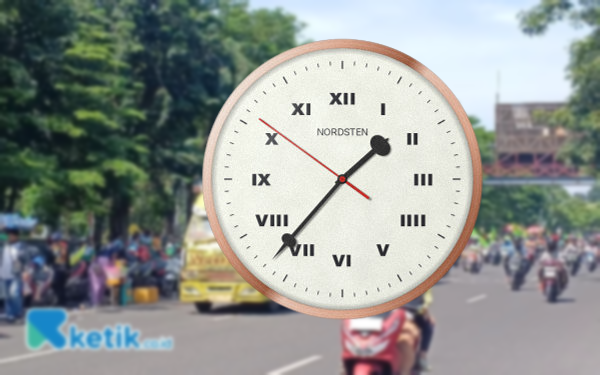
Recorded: 1 h 36 min 51 s
